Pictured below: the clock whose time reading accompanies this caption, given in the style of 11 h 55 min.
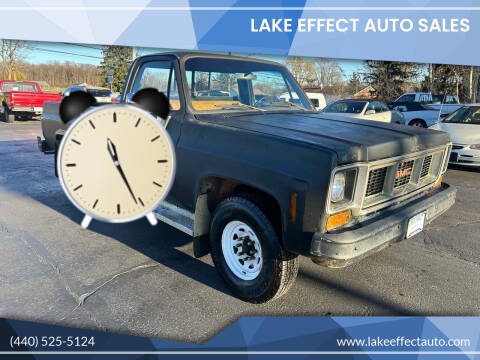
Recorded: 11 h 26 min
